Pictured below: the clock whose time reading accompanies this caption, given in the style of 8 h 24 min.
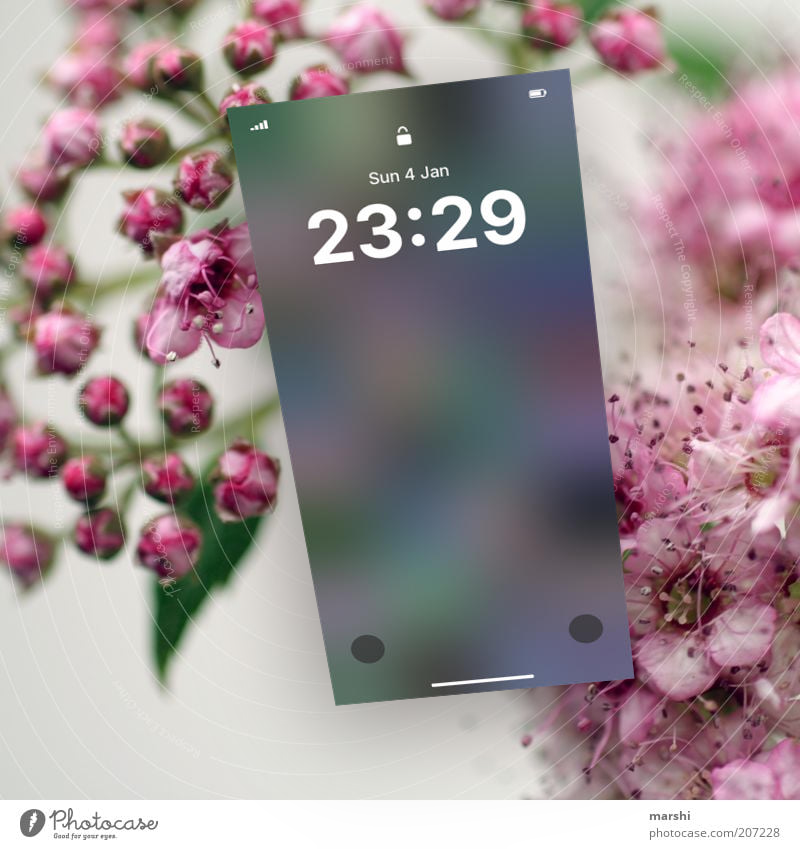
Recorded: 23 h 29 min
